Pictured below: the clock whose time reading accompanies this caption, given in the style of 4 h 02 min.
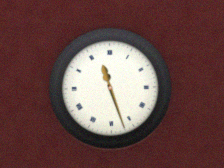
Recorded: 11 h 27 min
